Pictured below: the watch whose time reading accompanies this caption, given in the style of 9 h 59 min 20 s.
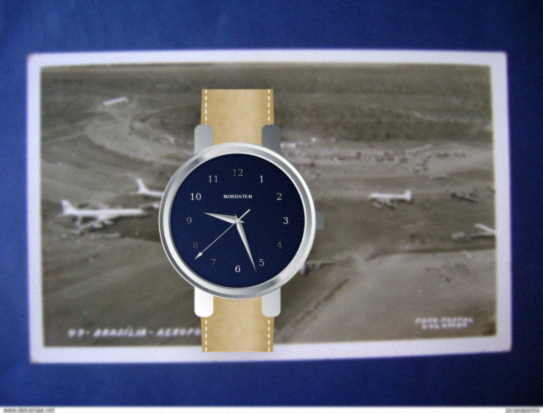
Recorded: 9 h 26 min 38 s
